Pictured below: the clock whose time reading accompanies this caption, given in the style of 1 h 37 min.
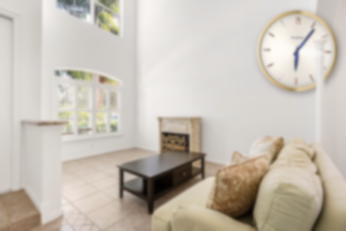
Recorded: 6 h 06 min
